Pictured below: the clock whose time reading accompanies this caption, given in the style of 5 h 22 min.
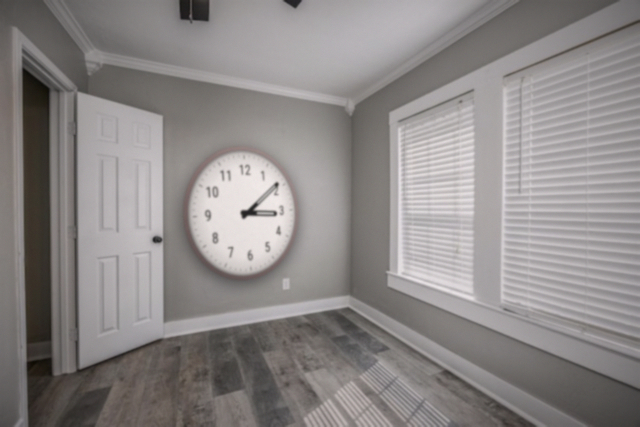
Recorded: 3 h 09 min
